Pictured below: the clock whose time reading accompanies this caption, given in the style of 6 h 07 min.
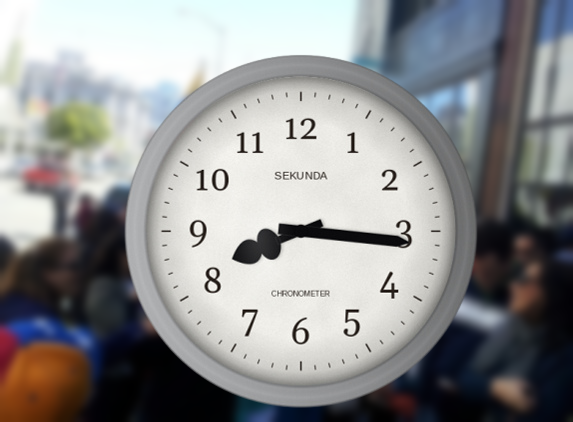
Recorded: 8 h 16 min
